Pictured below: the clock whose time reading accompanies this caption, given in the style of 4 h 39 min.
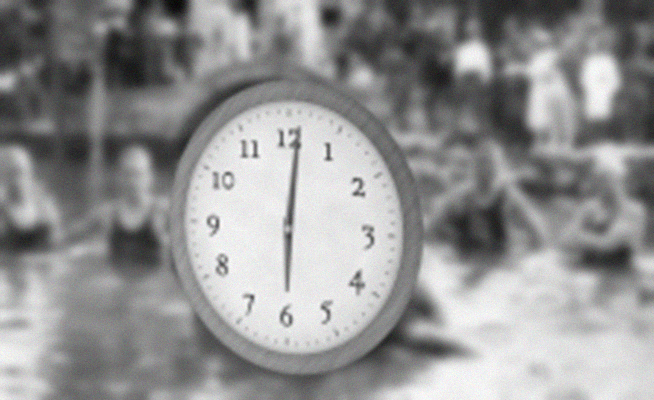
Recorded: 6 h 01 min
